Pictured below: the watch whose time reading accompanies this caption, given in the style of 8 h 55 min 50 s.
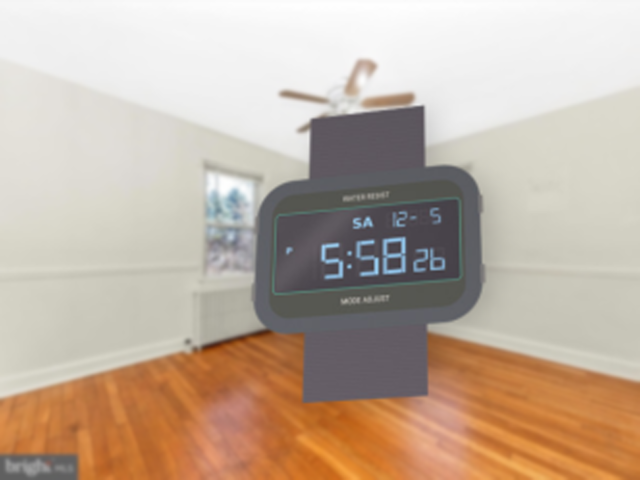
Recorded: 5 h 58 min 26 s
